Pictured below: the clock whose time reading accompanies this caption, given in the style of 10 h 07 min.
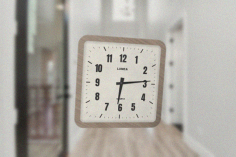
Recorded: 6 h 14 min
